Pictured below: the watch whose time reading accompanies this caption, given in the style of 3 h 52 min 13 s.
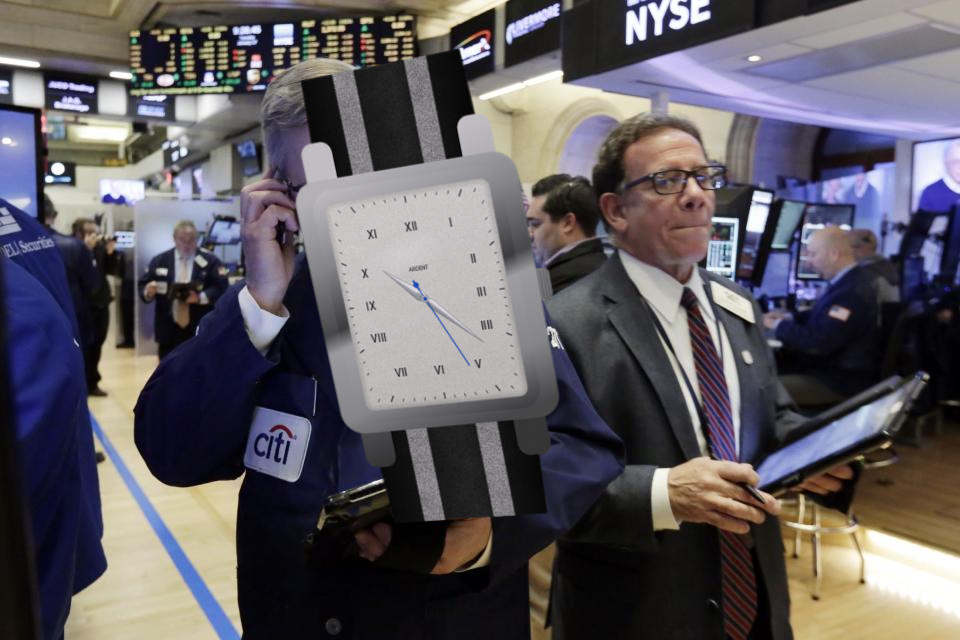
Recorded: 10 h 22 min 26 s
